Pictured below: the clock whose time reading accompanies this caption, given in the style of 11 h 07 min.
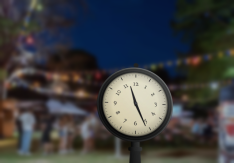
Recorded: 11 h 26 min
